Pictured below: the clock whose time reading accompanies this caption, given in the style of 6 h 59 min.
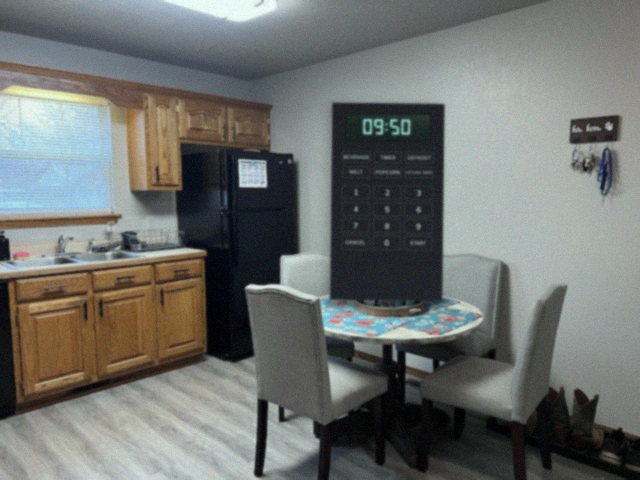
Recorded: 9 h 50 min
